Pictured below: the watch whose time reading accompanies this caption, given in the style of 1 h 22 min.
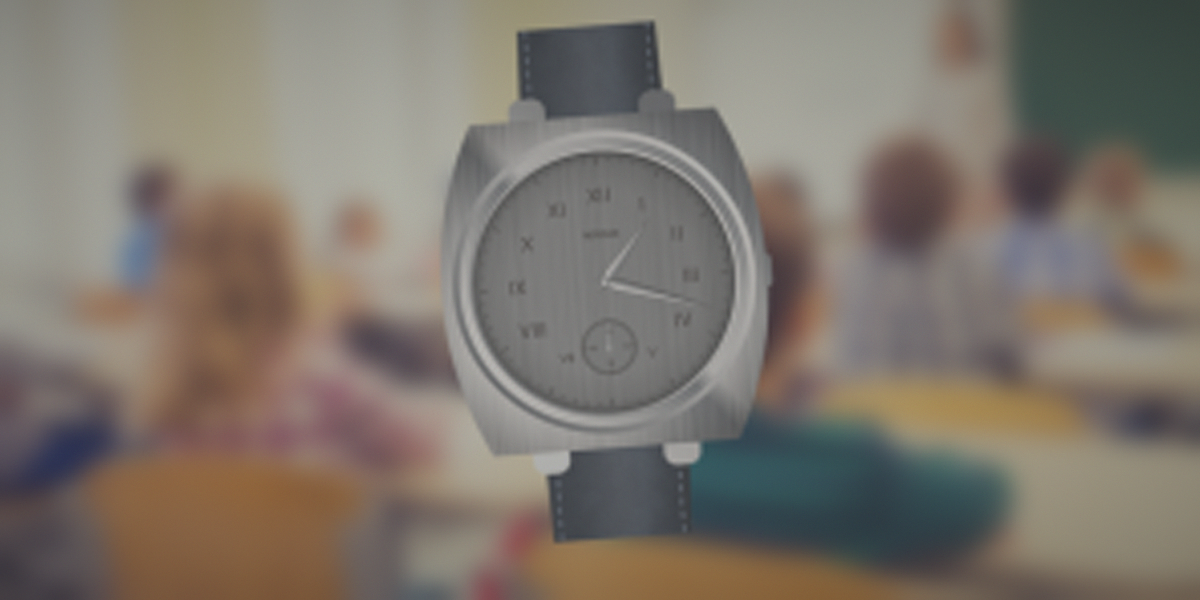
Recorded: 1 h 18 min
